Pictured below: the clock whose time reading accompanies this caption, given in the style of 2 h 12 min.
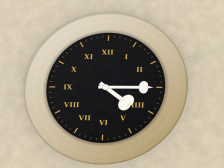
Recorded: 4 h 15 min
